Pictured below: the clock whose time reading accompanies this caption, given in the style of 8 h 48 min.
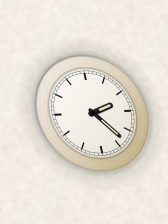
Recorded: 2 h 23 min
